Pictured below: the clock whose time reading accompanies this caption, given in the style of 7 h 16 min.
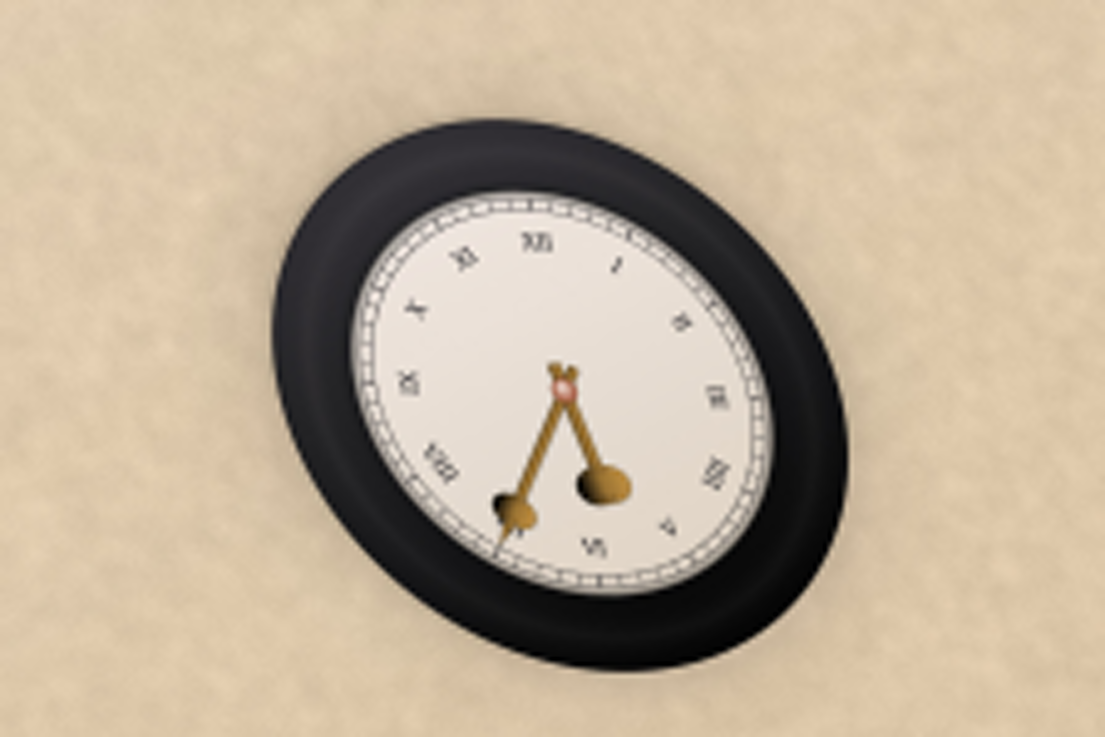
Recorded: 5 h 35 min
